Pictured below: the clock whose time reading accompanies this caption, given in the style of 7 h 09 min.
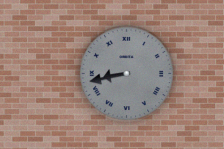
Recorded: 8 h 43 min
